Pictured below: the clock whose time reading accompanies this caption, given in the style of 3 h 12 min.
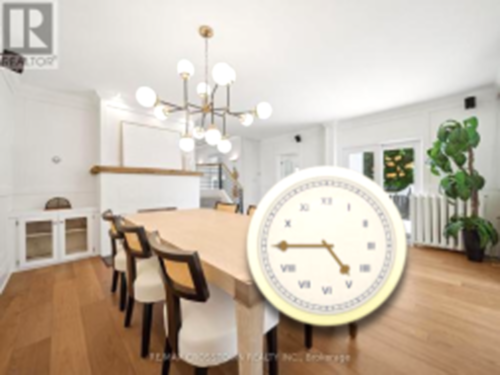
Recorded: 4 h 45 min
